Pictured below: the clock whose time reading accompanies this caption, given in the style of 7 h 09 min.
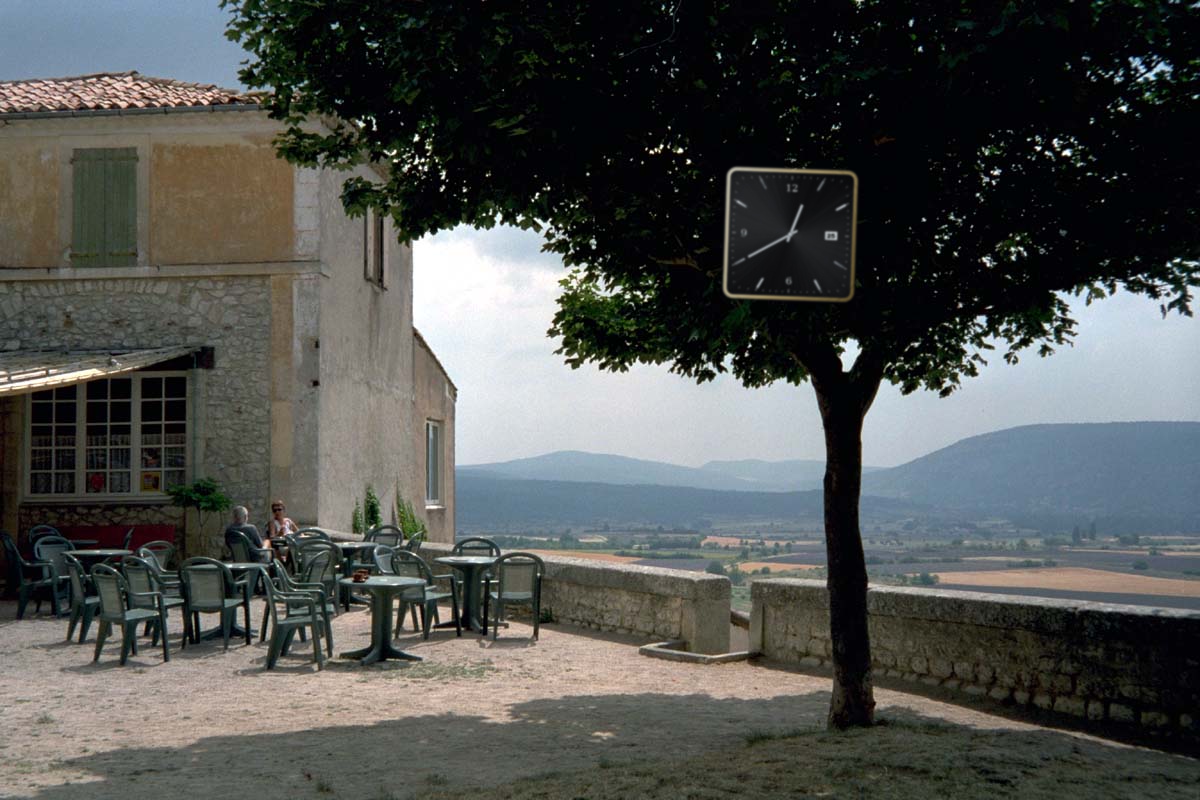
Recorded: 12 h 40 min
